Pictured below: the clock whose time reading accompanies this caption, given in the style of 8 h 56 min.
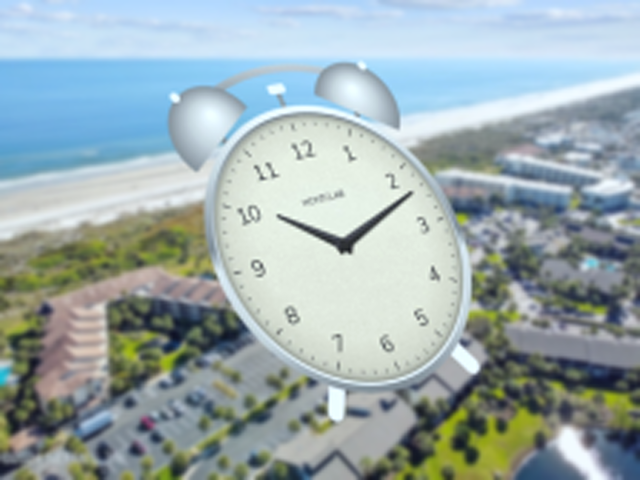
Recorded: 10 h 12 min
